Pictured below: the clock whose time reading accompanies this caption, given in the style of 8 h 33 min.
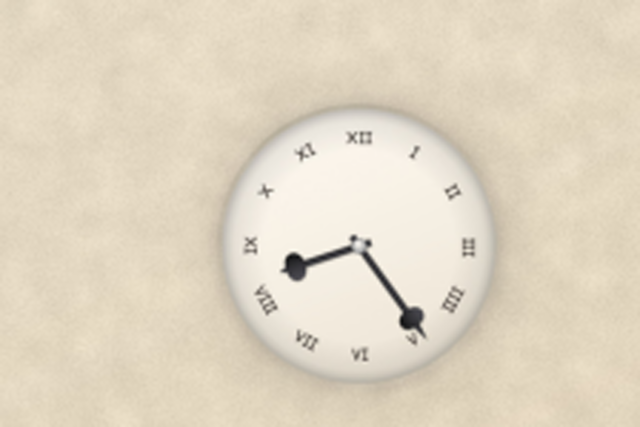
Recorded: 8 h 24 min
